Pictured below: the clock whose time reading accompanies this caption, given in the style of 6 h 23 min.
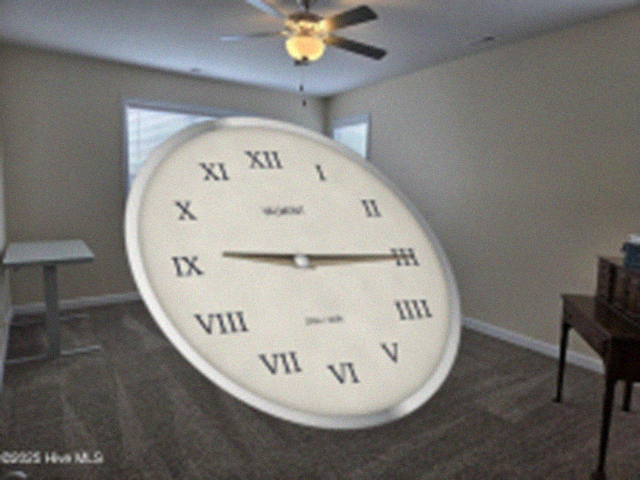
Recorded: 9 h 15 min
